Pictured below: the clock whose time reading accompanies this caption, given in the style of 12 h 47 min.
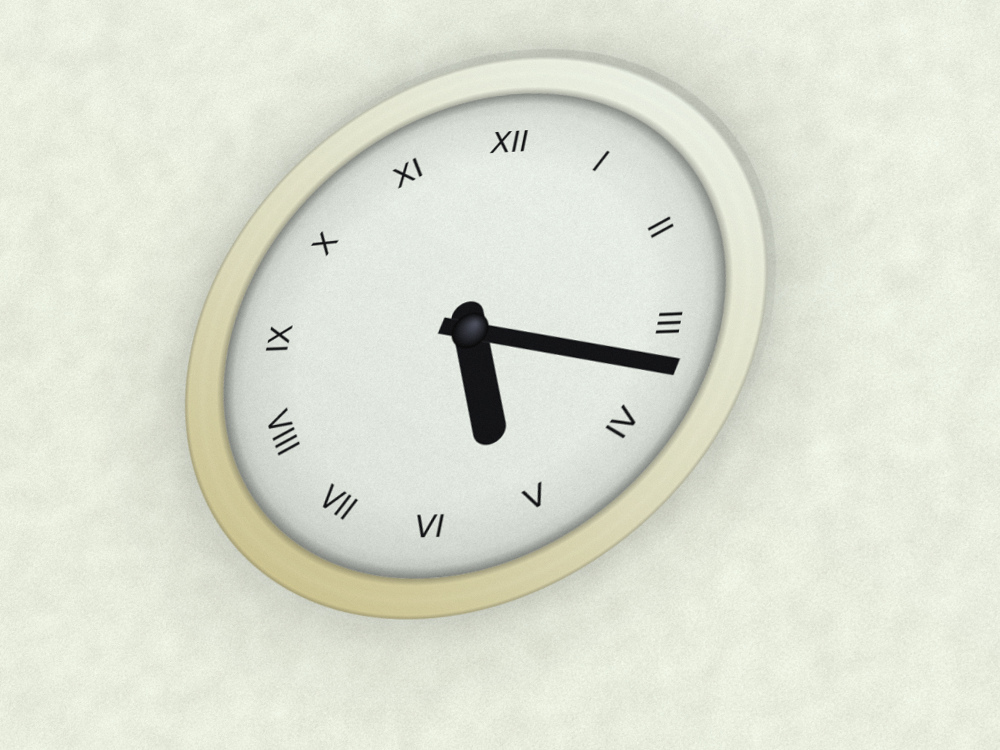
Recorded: 5 h 17 min
